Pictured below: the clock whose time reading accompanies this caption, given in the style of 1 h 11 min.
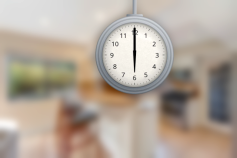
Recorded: 6 h 00 min
